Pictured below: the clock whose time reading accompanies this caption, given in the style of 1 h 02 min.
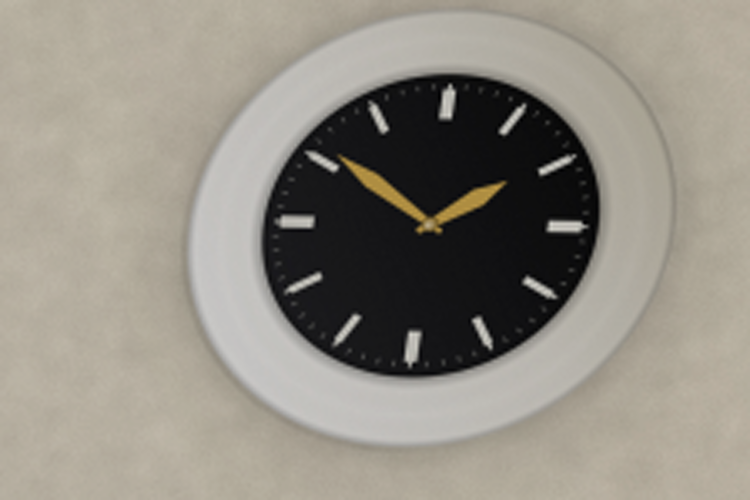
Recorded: 1 h 51 min
